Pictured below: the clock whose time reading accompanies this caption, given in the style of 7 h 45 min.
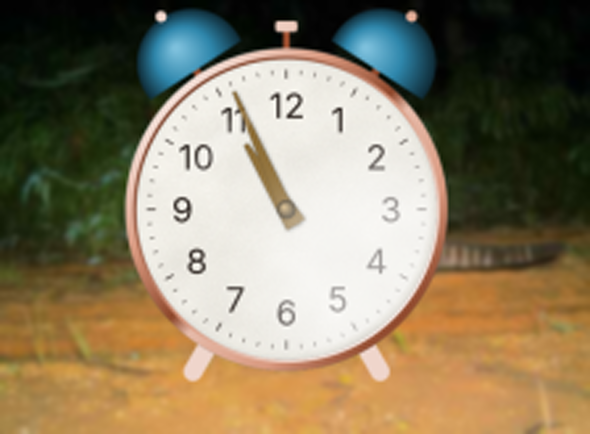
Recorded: 10 h 56 min
